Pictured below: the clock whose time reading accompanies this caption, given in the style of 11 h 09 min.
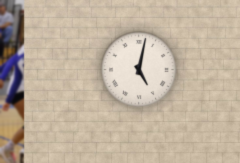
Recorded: 5 h 02 min
